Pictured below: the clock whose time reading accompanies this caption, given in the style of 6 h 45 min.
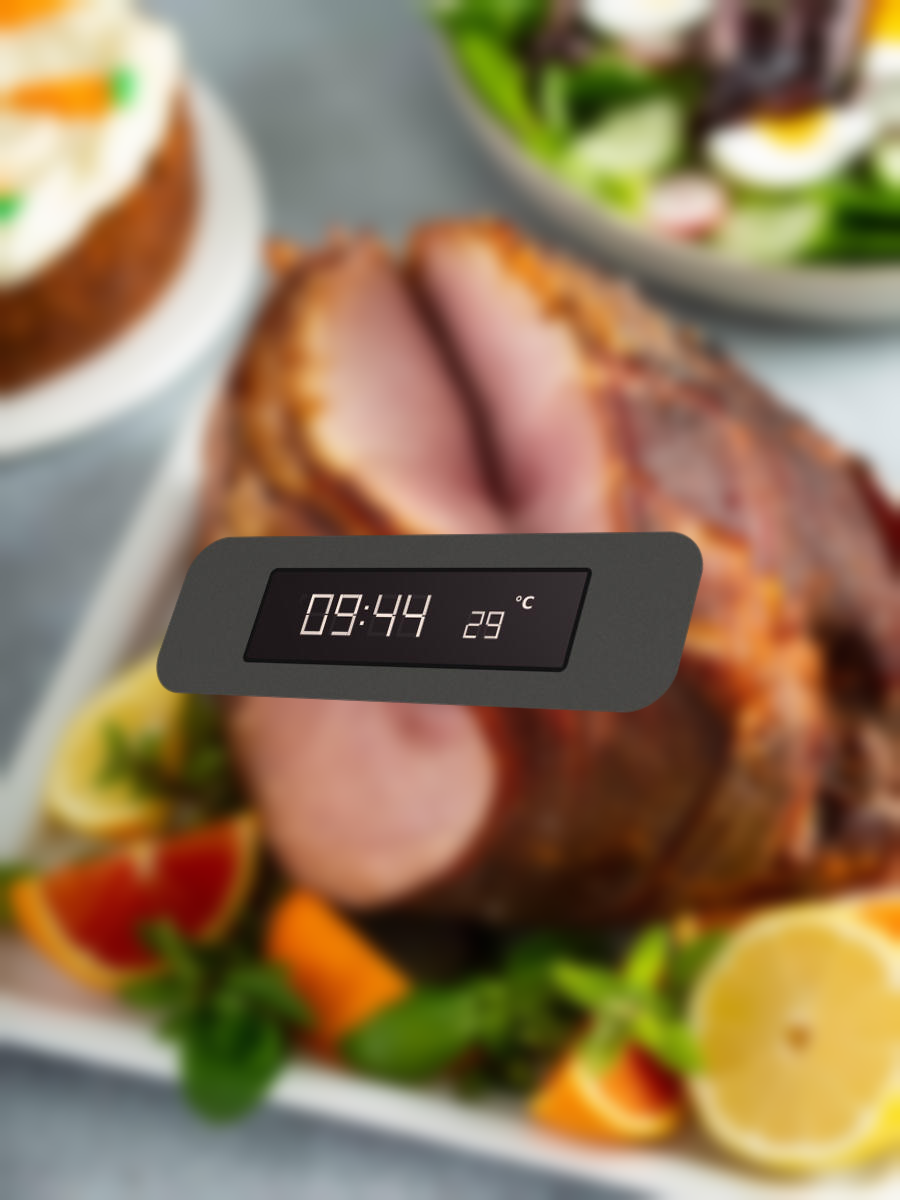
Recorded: 9 h 44 min
